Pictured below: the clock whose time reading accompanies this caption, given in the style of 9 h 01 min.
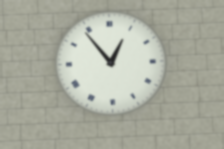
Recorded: 12 h 54 min
